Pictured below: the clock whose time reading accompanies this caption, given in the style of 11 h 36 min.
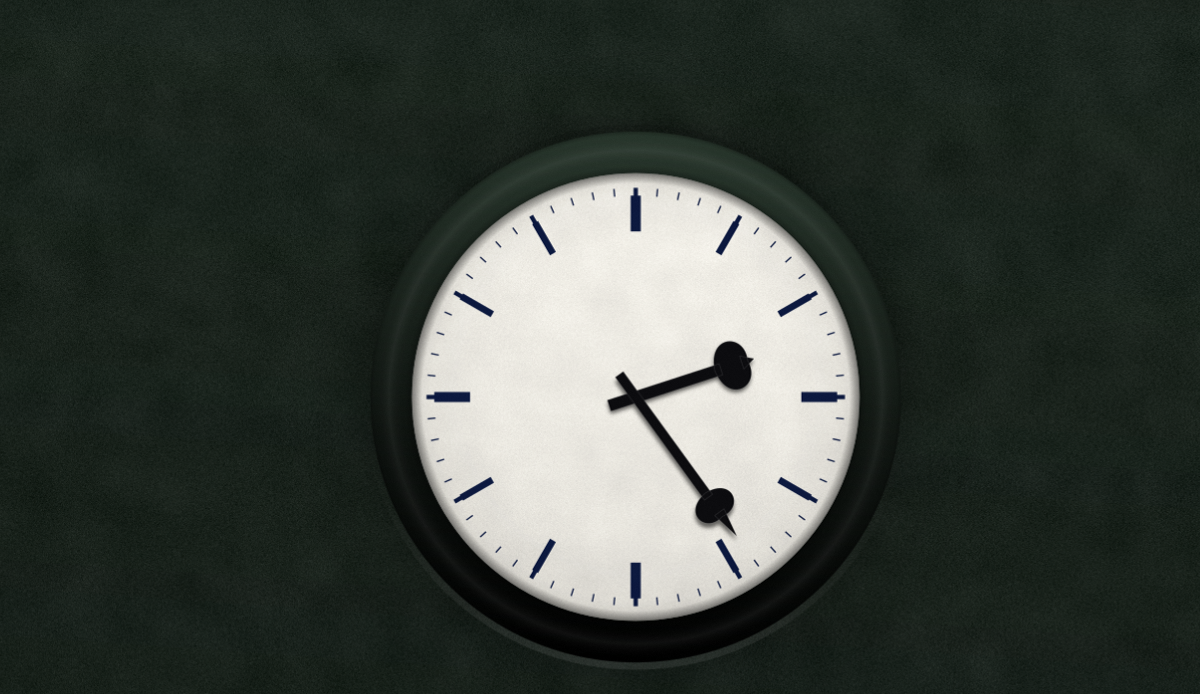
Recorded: 2 h 24 min
